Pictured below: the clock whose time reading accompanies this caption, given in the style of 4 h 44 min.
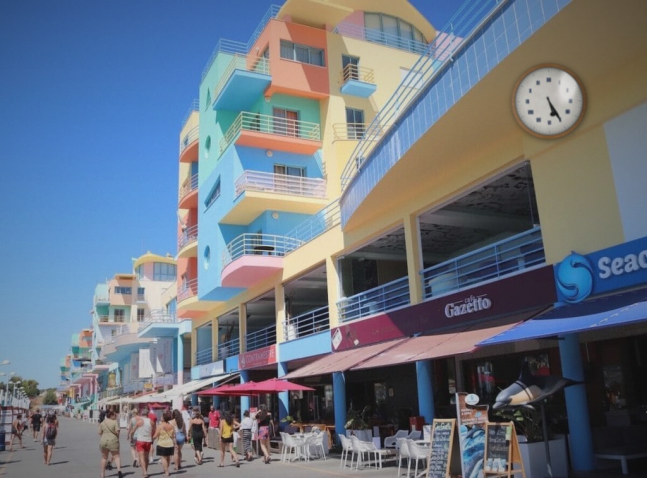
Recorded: 5 h 25 min
